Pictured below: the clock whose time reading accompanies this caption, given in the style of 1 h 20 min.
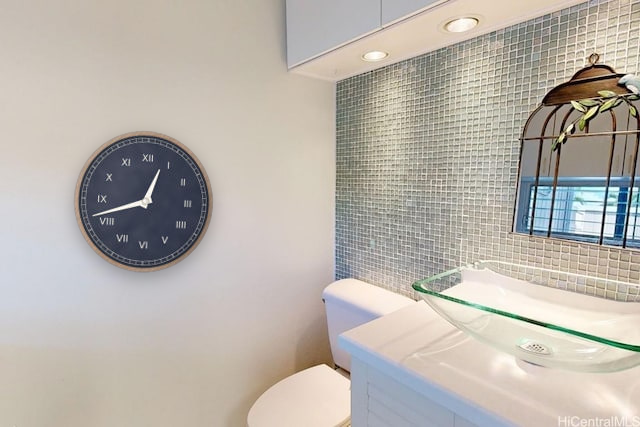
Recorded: 12 h 42 min
